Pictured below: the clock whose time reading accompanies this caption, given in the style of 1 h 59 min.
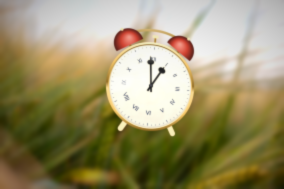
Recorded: 12 h 59 min
